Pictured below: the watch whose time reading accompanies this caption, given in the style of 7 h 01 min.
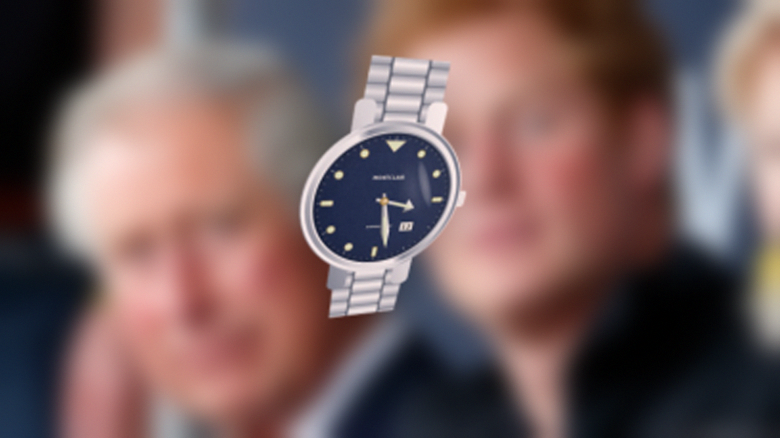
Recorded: 3 h 28 min
